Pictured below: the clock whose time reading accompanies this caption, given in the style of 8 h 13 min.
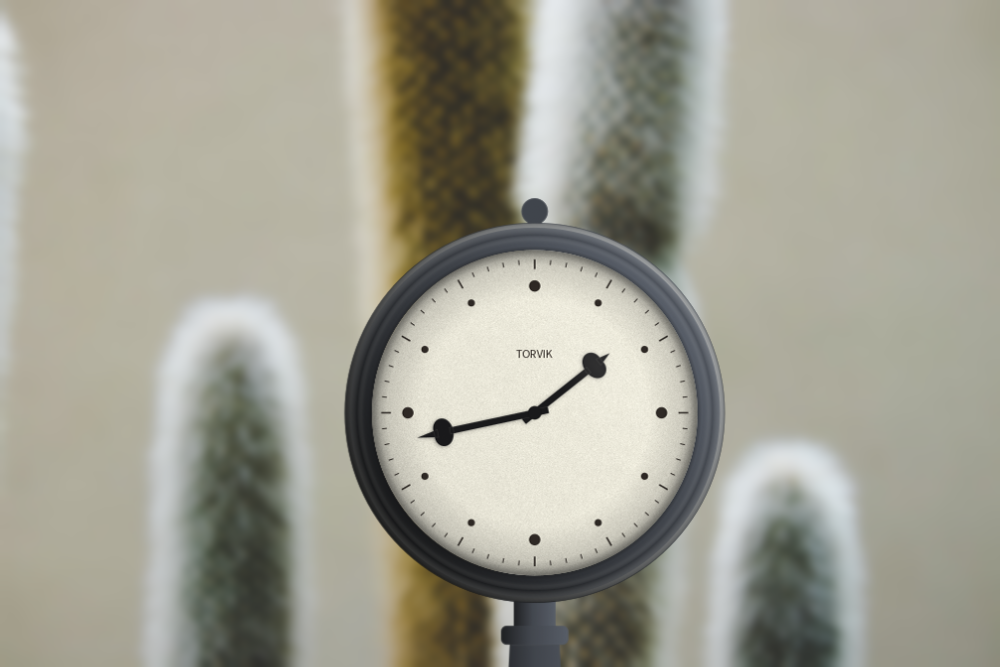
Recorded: 1 h 43 min
